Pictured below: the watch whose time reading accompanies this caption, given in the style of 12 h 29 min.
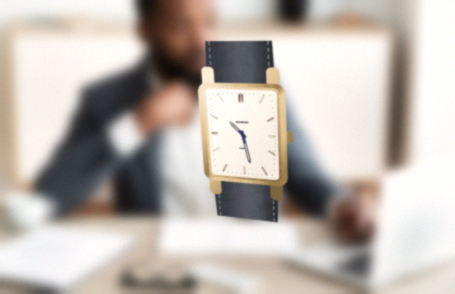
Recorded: 10 h 28 min
